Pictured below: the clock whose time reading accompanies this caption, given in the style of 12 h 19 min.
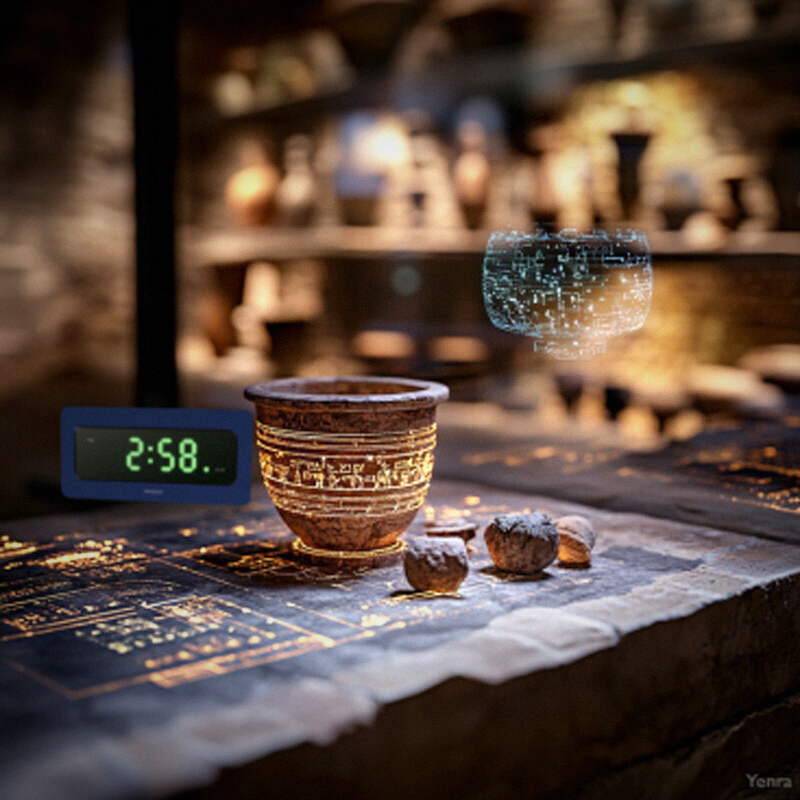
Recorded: 2 h 58 min
